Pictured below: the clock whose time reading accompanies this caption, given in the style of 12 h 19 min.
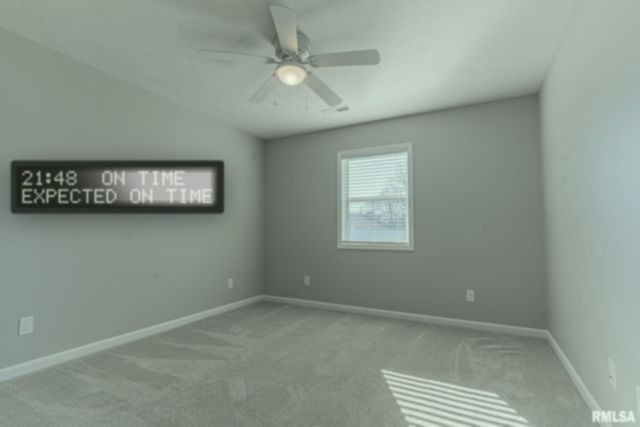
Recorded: 21 h 48 min
